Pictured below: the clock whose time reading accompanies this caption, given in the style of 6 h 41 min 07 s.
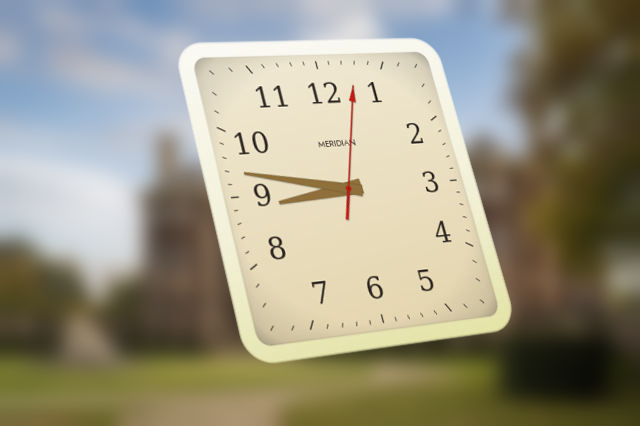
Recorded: 8 h 47 min 03 s
